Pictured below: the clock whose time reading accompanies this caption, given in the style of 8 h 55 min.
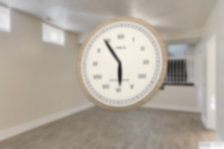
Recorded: 5 h 54 min
